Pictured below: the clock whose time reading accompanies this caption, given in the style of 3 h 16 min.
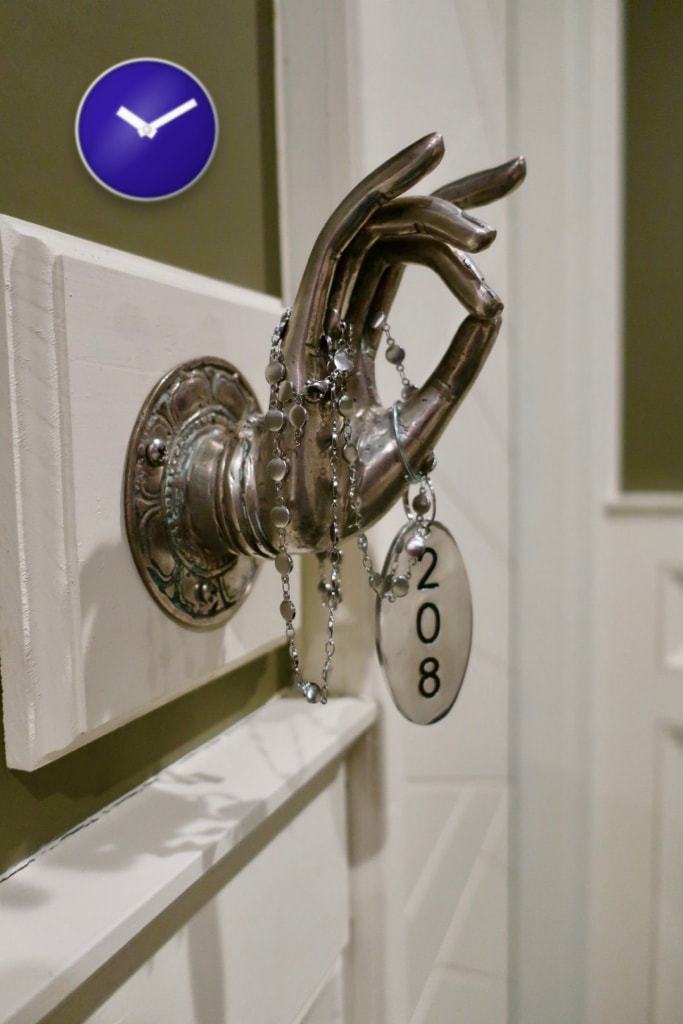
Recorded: 10 h 10 min
